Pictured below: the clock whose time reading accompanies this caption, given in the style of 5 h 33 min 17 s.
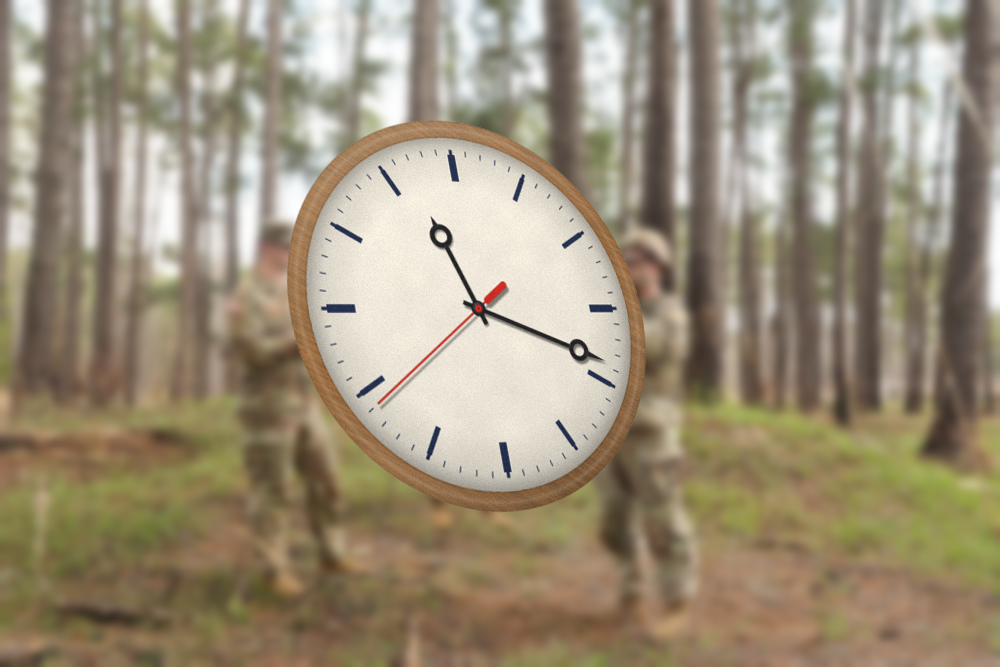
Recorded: 11 h 18 min 39 s
